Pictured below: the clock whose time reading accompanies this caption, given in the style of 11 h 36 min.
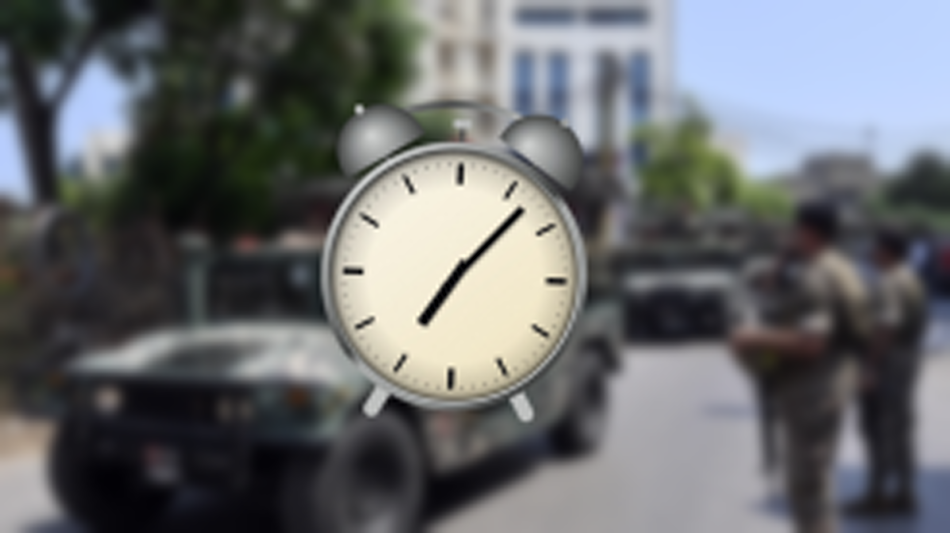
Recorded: 7 h 07 min
